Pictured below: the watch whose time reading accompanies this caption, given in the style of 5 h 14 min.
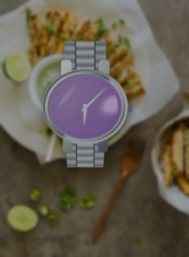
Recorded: 6 h 07 min
